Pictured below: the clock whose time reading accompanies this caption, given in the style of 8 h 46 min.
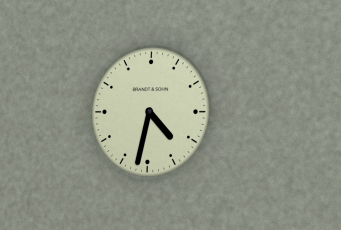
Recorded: 4 h 32 min
